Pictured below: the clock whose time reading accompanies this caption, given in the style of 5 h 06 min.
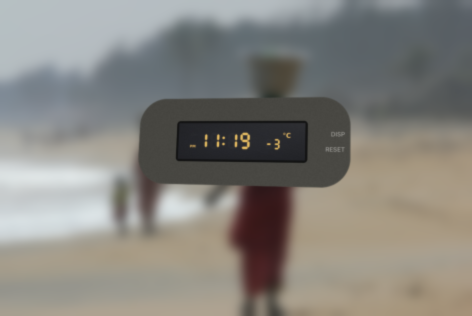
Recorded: 11 h 19 min
